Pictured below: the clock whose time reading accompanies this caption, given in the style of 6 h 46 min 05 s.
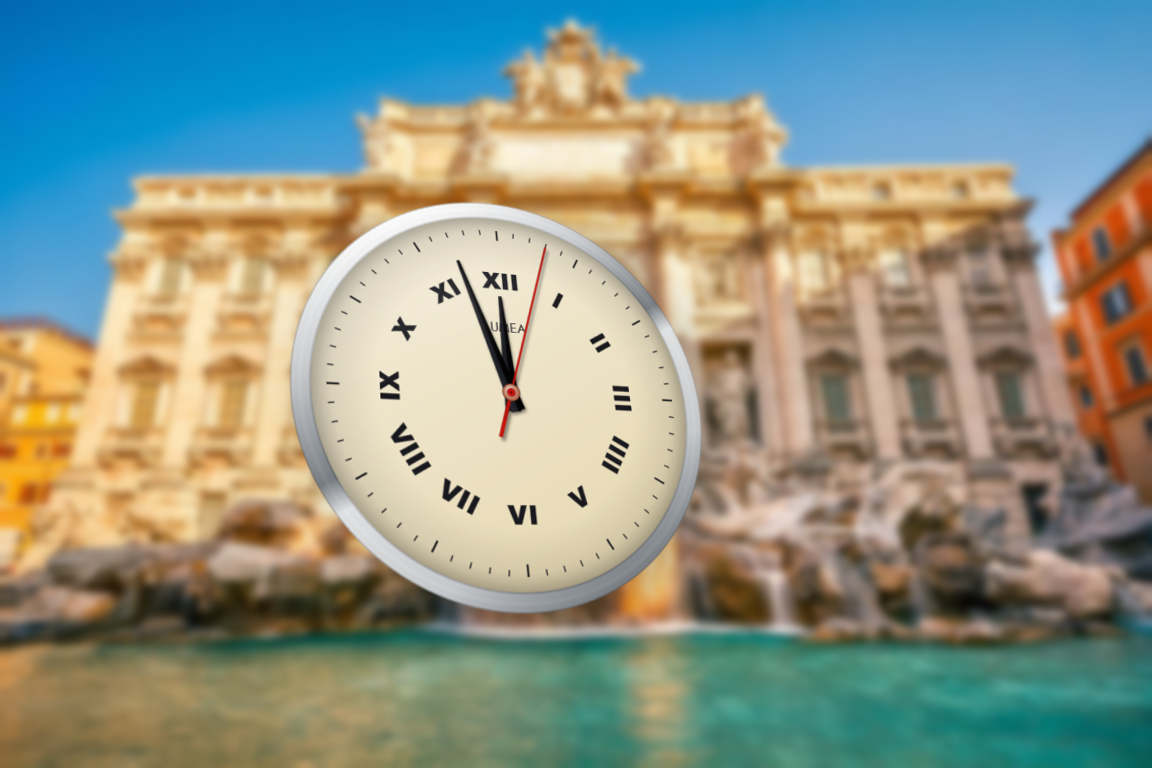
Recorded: 11 h 57 min 03 s
